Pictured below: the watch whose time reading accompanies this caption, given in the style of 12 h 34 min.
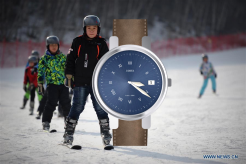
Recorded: 3 h 21 min
